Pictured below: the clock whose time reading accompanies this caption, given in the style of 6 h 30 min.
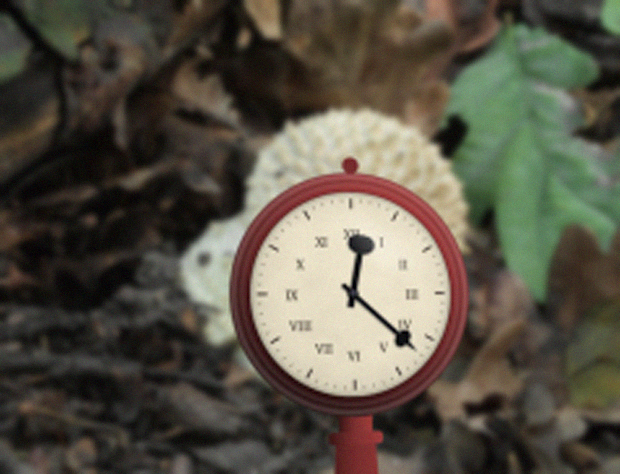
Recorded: 12 h 22 min
